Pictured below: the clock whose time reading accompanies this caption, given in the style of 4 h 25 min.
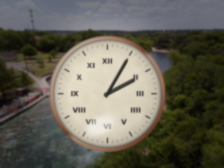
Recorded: 2 h 05 min
